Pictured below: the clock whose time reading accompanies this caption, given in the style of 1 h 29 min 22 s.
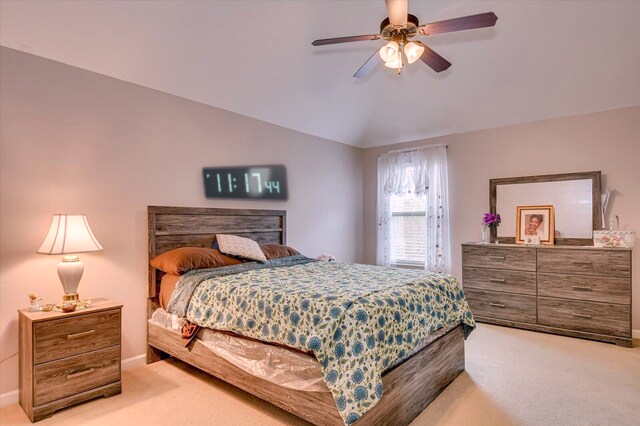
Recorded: 11 h 17 min 44 s
